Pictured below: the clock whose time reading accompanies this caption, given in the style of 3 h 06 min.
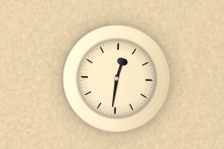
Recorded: 12 h 31 min
